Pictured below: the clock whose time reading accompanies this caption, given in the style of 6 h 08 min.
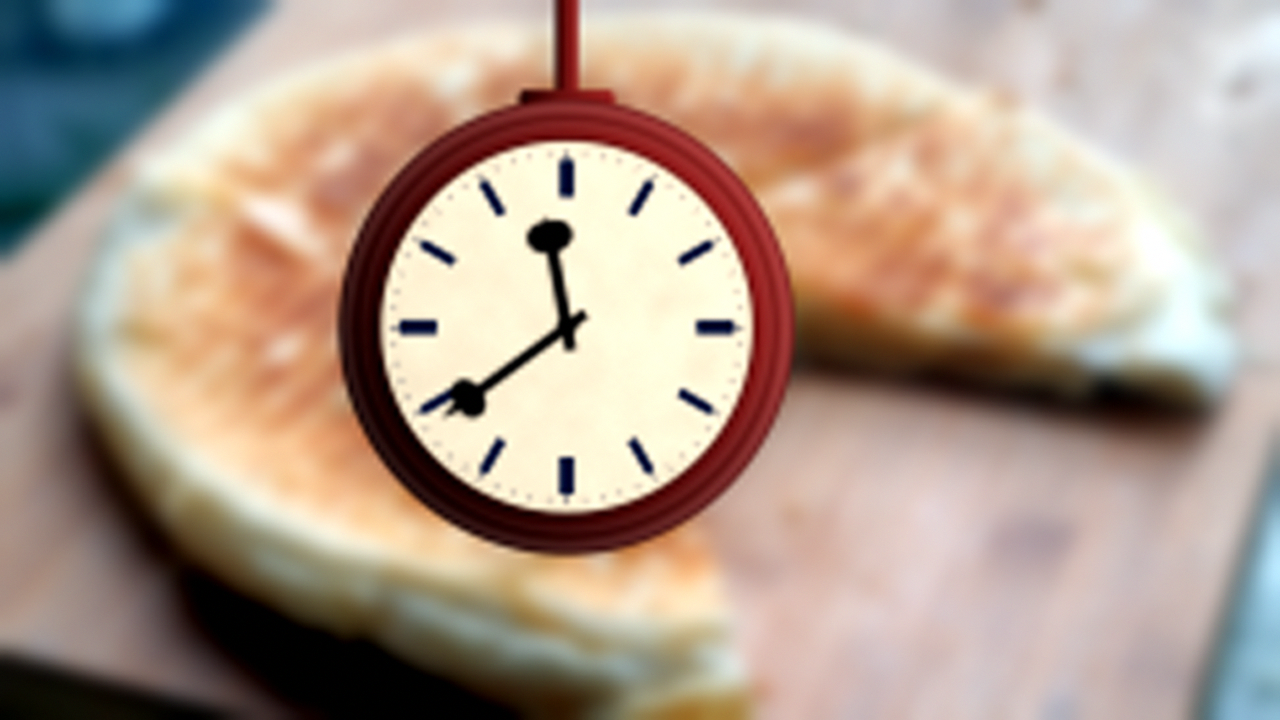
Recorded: 11 h 39 min
